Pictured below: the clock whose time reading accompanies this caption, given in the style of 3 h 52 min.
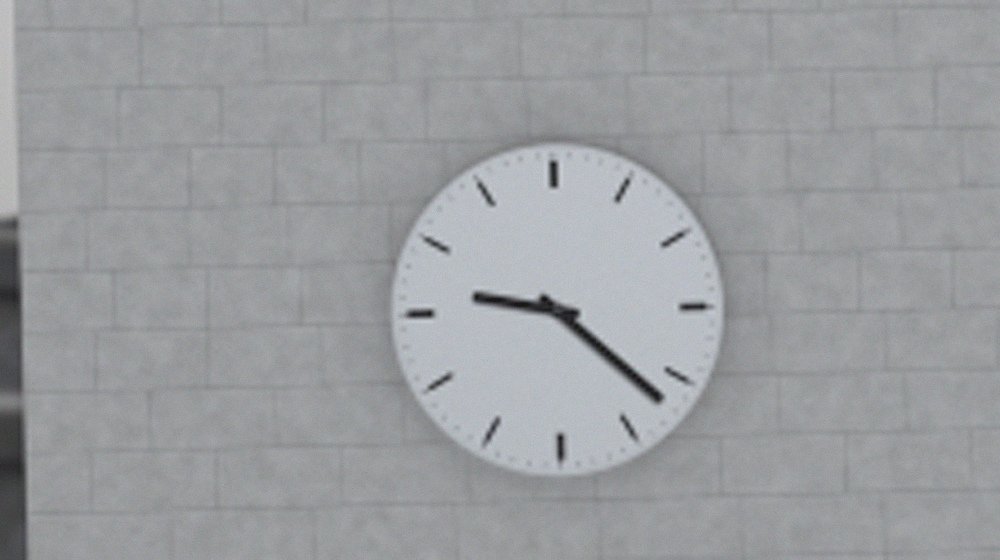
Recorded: 9 h 22 min
